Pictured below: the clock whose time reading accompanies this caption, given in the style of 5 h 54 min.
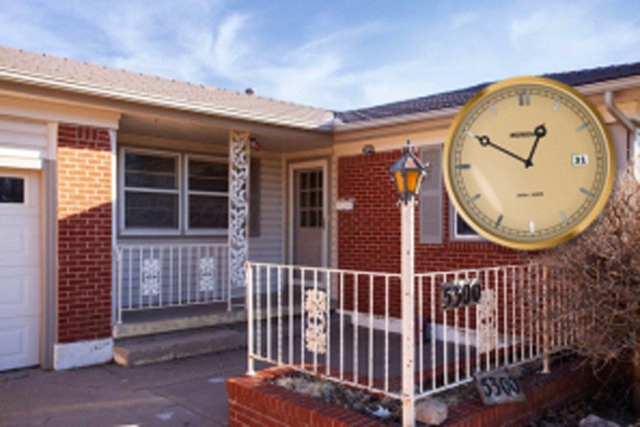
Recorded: 12 h 50 min
